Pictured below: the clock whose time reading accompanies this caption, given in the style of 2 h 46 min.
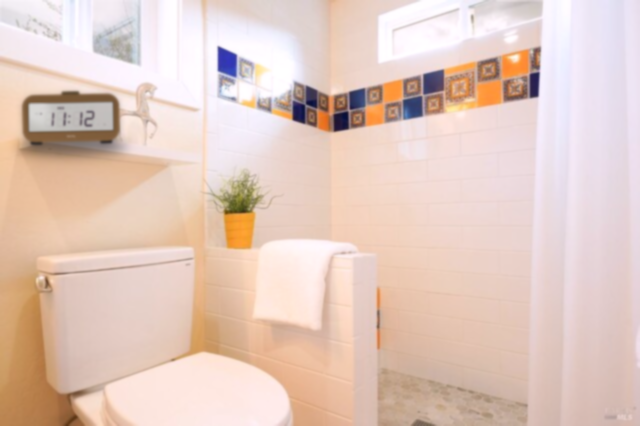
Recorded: 11 h 12 min
